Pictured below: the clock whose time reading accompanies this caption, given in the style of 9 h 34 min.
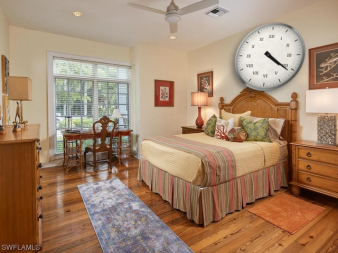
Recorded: 4 h 21 min
